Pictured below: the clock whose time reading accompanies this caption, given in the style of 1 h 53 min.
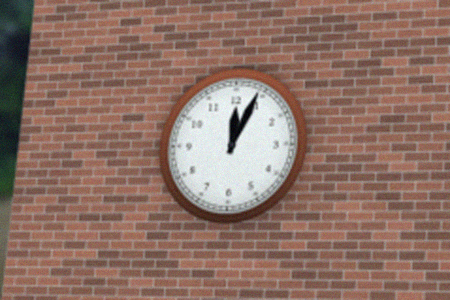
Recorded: 12 h 04 min
